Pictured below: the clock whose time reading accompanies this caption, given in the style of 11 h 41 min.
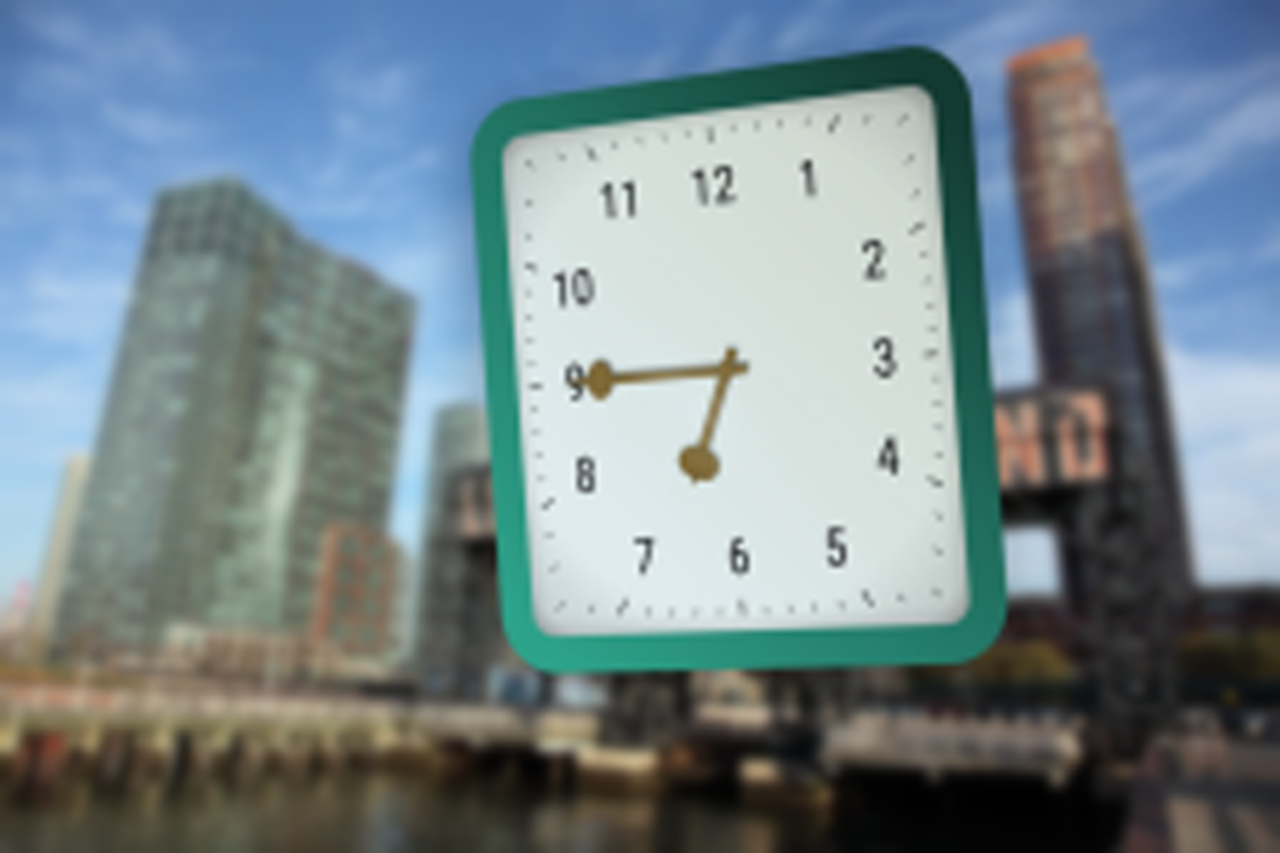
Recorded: 6 h 45 min
